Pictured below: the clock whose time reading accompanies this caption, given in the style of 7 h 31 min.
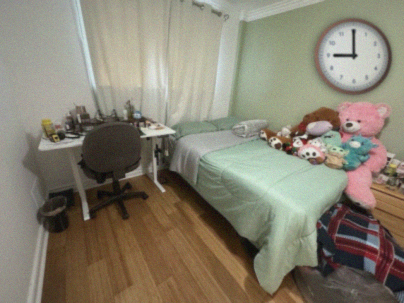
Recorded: 9 h 00 min
